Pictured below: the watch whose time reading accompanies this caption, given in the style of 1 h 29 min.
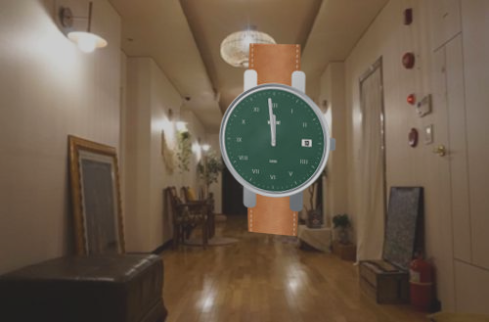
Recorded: 11 h 59 min
